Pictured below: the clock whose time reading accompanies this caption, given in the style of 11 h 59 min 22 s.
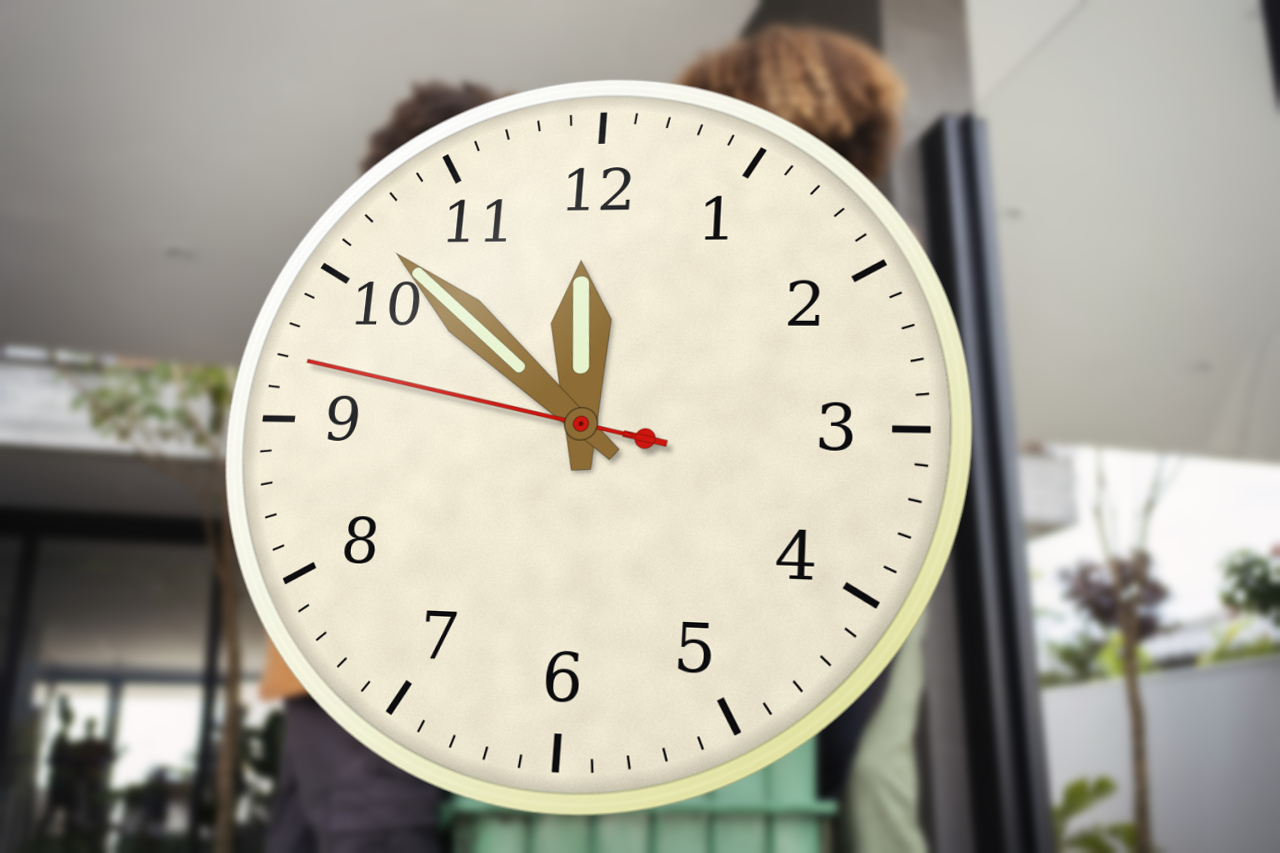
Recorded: 11 h 51 min 47 s
